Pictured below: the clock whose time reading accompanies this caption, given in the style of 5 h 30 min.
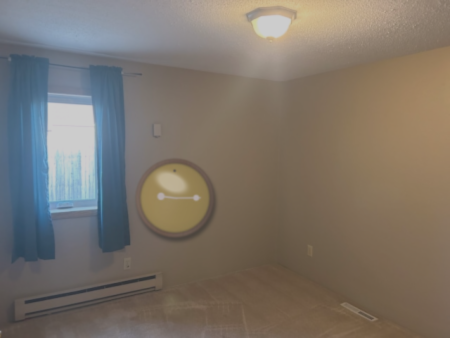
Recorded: 9 h 15 min
